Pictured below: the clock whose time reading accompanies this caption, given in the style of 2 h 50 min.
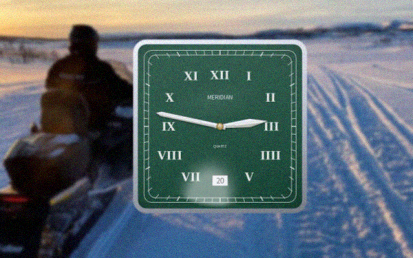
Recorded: 2 h 47 min
